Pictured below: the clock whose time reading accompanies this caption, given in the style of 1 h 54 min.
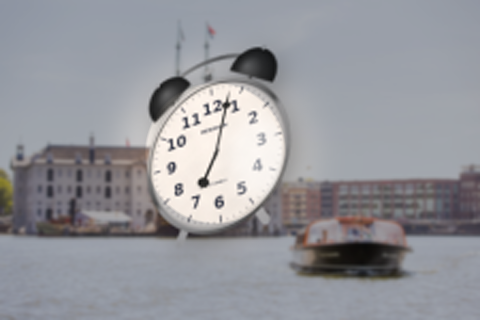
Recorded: 7 h 03 min
